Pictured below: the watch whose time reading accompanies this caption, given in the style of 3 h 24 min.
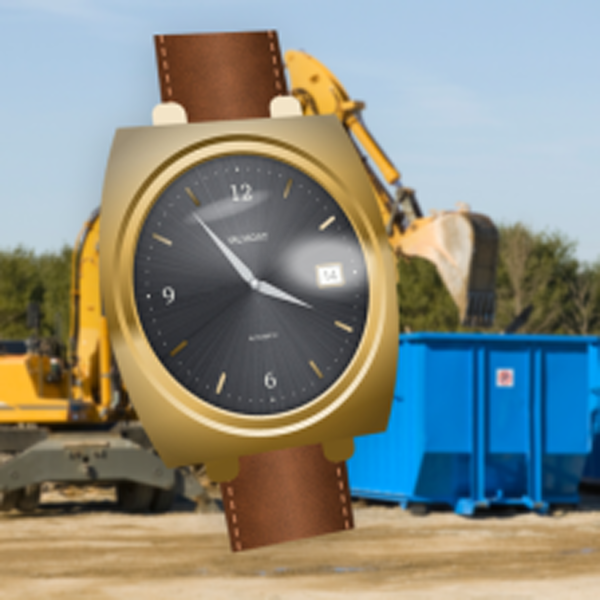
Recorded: 3 h 54 min
